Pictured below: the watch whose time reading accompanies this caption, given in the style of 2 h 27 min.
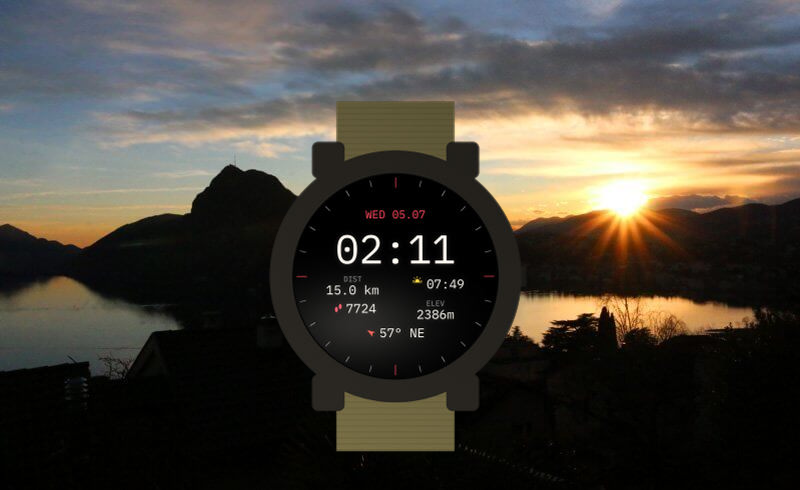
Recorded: 2 h 11 min
